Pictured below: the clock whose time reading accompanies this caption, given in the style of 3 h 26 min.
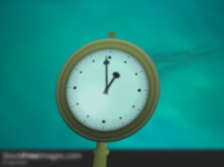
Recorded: 12 h 59 min
